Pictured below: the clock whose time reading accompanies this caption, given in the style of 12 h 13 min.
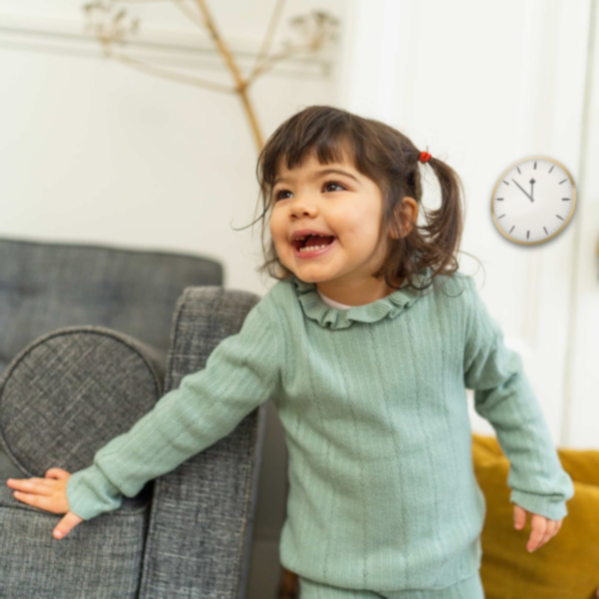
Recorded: 11 h 52 min
